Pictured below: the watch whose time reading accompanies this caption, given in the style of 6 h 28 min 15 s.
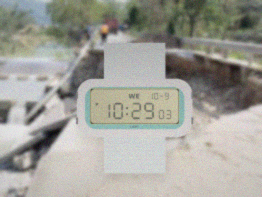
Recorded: 10 h 29 min 03 s
